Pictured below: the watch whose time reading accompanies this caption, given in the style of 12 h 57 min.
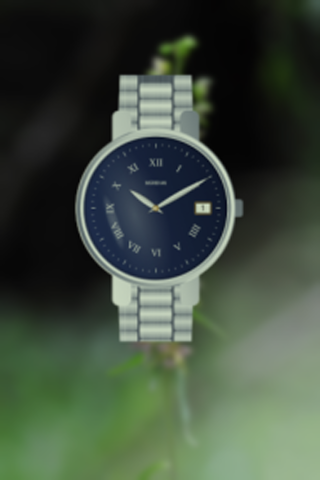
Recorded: 10 h 10 min
